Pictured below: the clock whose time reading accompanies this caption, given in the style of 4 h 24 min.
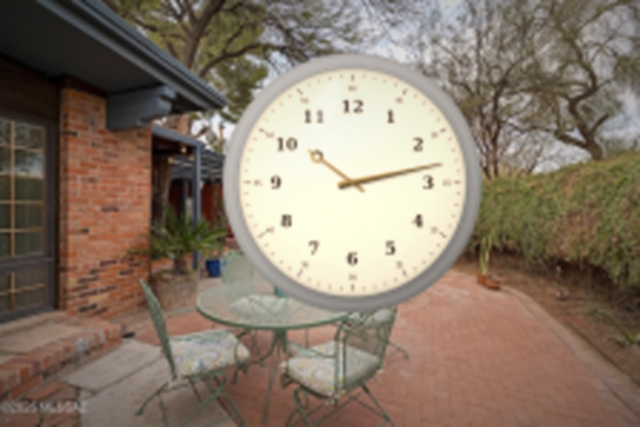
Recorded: 10 h 13 min
